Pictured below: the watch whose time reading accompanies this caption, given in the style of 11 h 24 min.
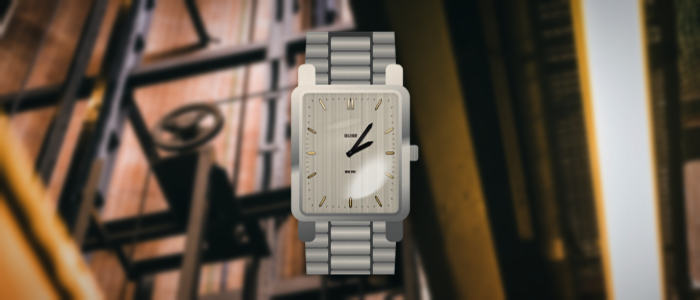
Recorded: 2 h 06 min
